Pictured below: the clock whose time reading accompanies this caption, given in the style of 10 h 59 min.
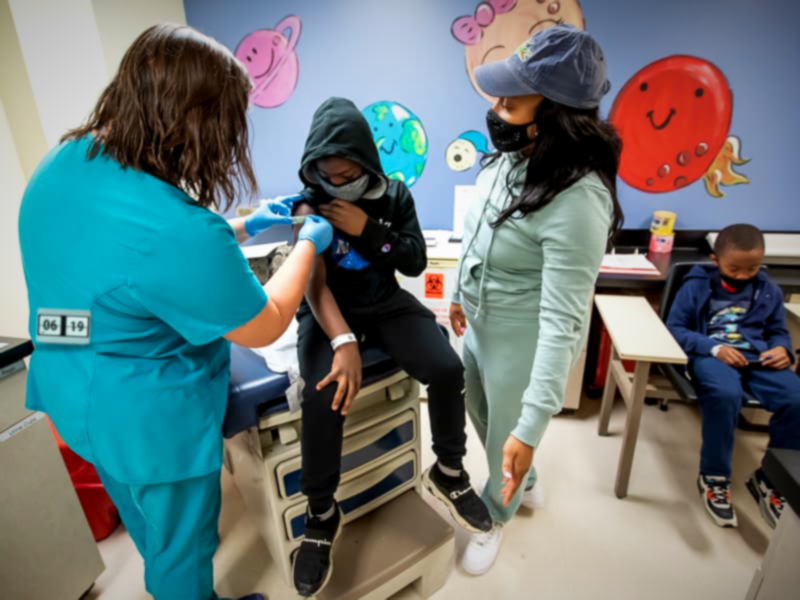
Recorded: 6 h 19 min
